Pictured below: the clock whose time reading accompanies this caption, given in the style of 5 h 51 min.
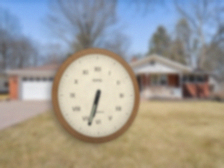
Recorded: 6 h 33 min
